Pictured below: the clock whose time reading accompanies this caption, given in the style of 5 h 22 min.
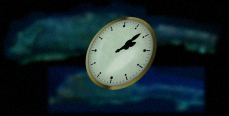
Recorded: 2 h 08 min
